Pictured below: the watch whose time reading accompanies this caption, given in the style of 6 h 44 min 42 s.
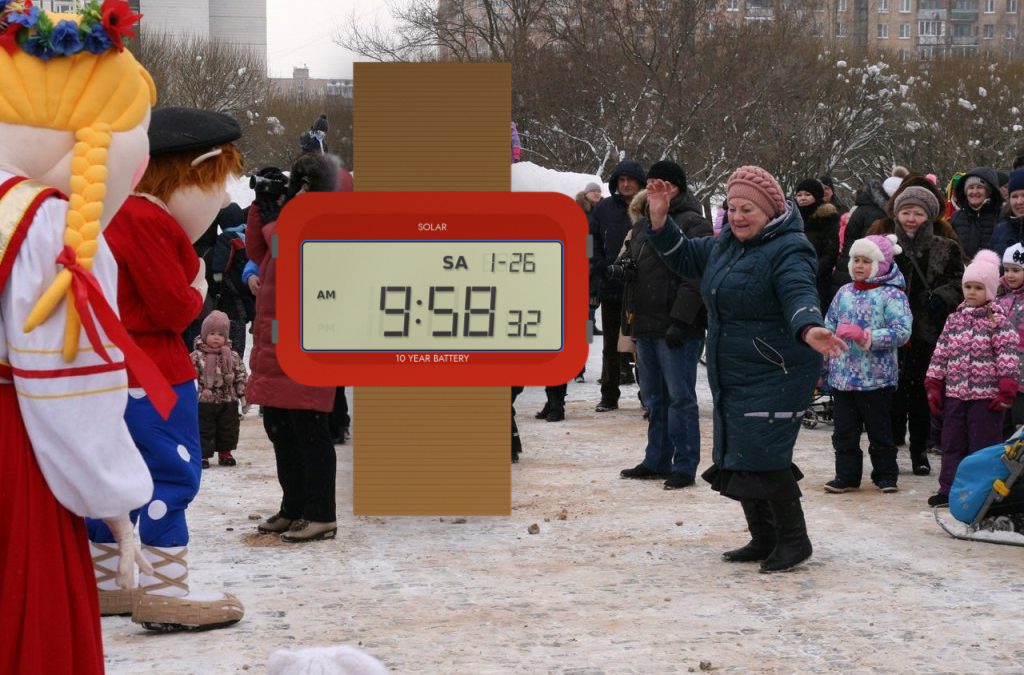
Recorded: 9 h 58 min 32 s
